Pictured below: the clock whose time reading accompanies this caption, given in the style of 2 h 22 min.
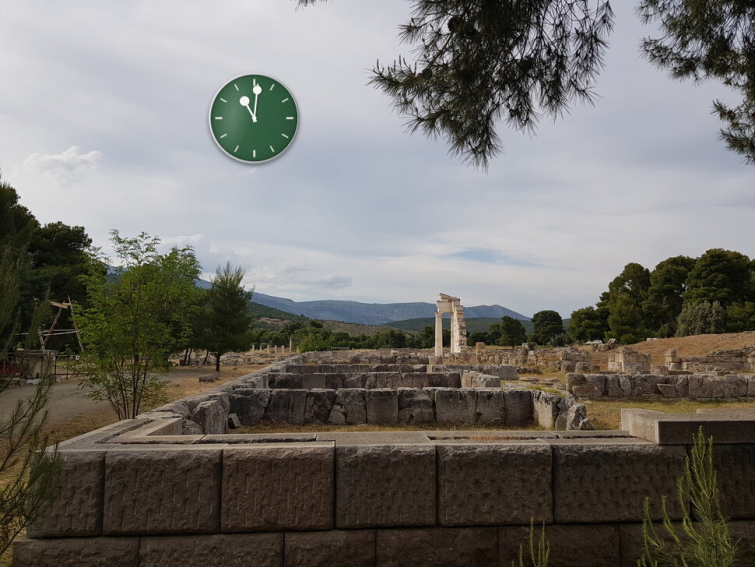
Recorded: 11 h 01 min
